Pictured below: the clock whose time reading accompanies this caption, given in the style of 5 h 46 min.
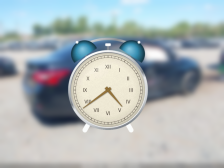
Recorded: 4 h 39 min
